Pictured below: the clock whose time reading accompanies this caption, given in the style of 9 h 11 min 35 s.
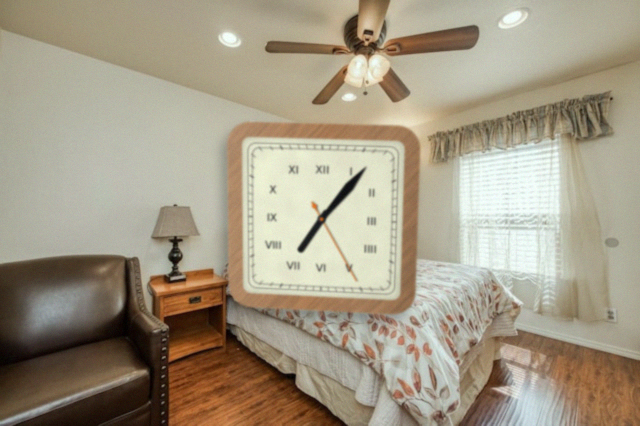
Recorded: 7 h 06 min 25 s
